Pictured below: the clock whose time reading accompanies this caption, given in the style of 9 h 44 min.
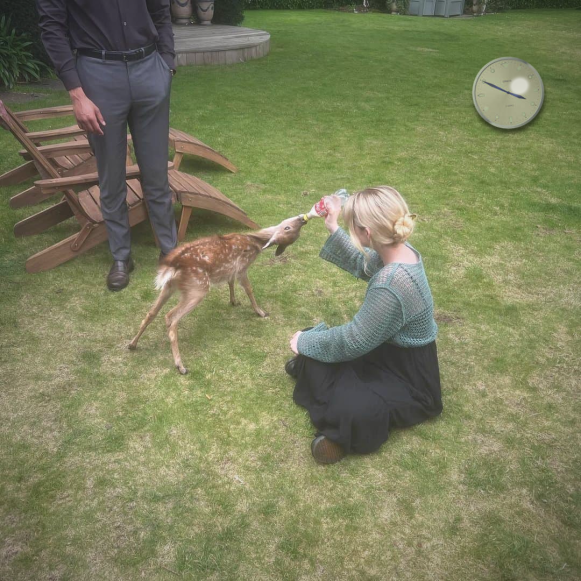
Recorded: 3 h 50 min
